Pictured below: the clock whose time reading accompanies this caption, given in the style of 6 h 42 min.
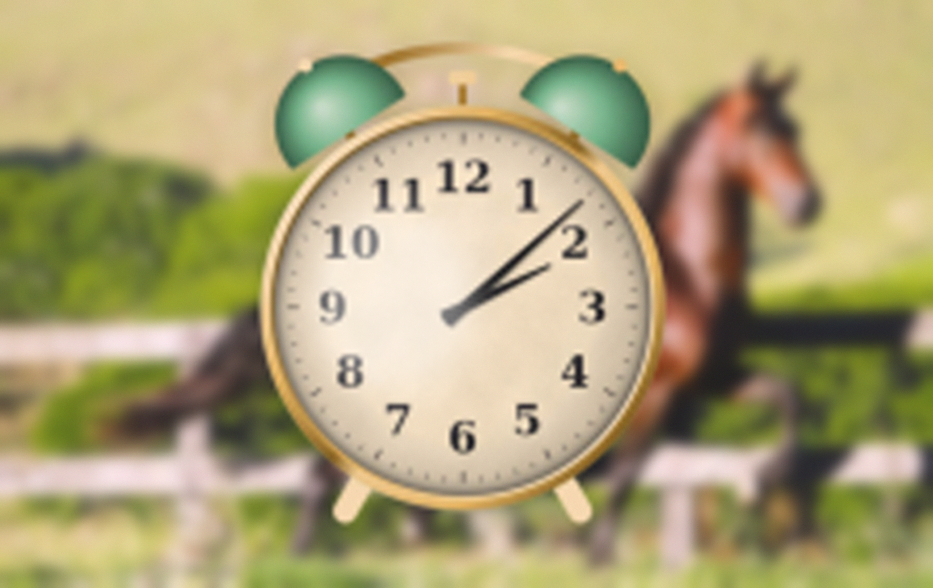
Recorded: 2 h 08 min
